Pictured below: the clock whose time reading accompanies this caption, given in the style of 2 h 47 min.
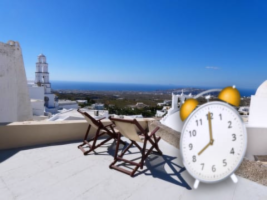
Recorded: 8 h 00 min
